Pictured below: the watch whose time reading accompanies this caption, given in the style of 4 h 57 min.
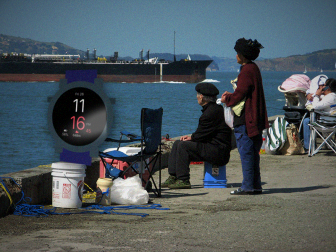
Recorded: 11 h 16 min
